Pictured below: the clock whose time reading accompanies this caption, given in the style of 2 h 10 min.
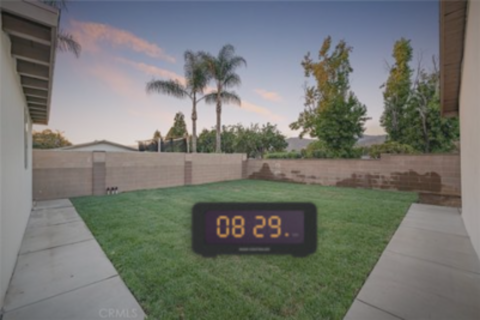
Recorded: 8 h 29 min
